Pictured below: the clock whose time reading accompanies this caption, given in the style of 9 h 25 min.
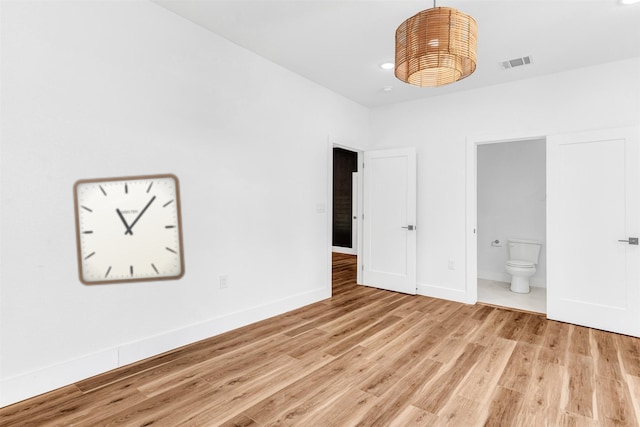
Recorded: 11 h 07 min
